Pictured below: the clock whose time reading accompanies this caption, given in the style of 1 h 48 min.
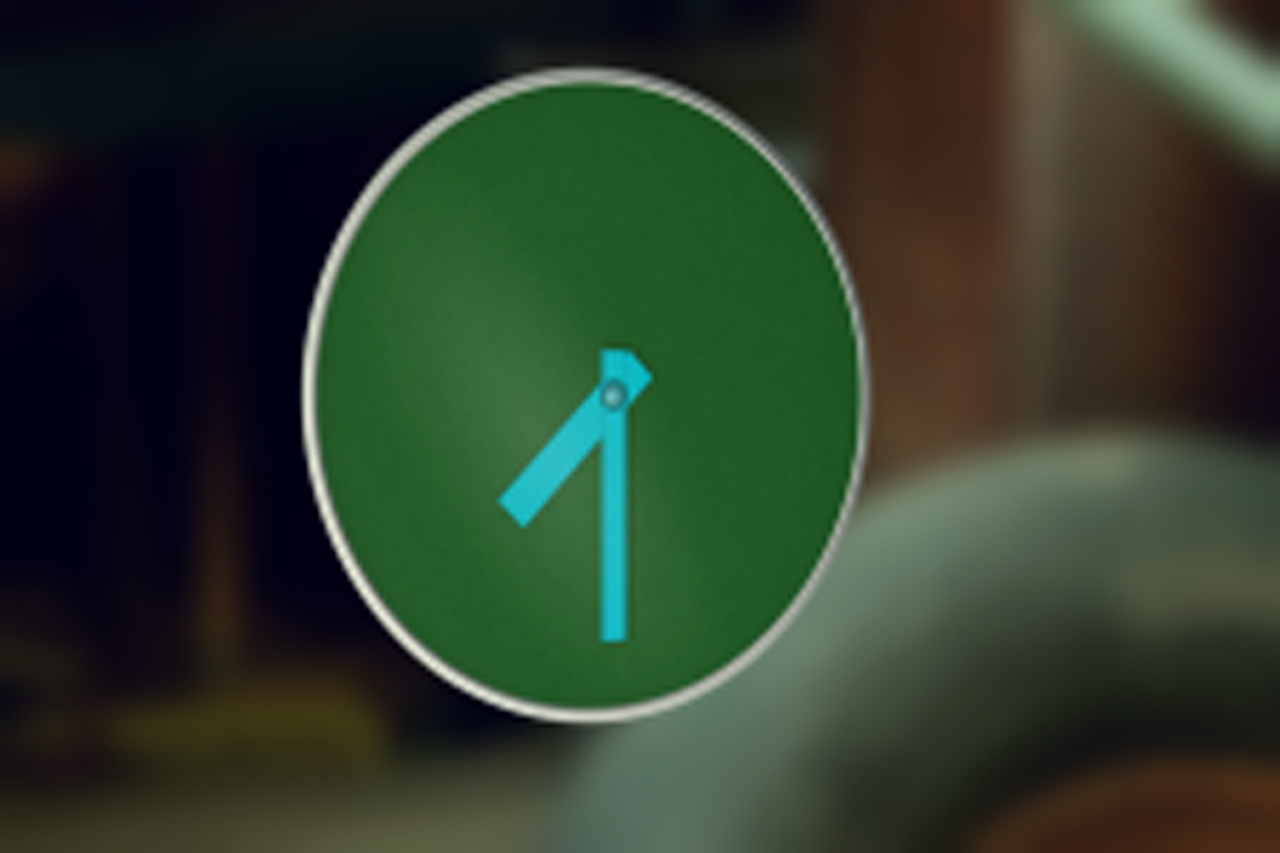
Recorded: 7 h 30 min
